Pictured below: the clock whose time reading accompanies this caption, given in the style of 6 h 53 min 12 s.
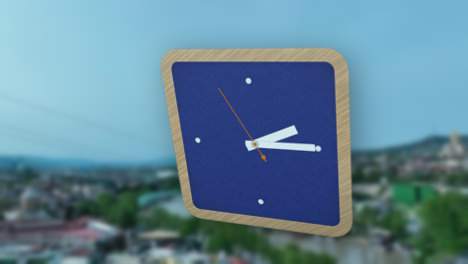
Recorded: 2 h 14 min 55 s
